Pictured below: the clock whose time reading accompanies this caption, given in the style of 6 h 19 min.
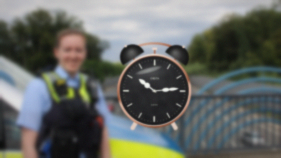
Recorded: 10 h 14 min
